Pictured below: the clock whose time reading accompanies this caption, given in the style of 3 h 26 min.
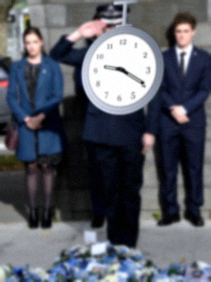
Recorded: 9 h 20 min
